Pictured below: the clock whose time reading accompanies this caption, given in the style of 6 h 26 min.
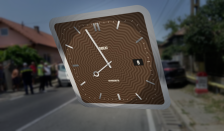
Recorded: 7 h 57 min
